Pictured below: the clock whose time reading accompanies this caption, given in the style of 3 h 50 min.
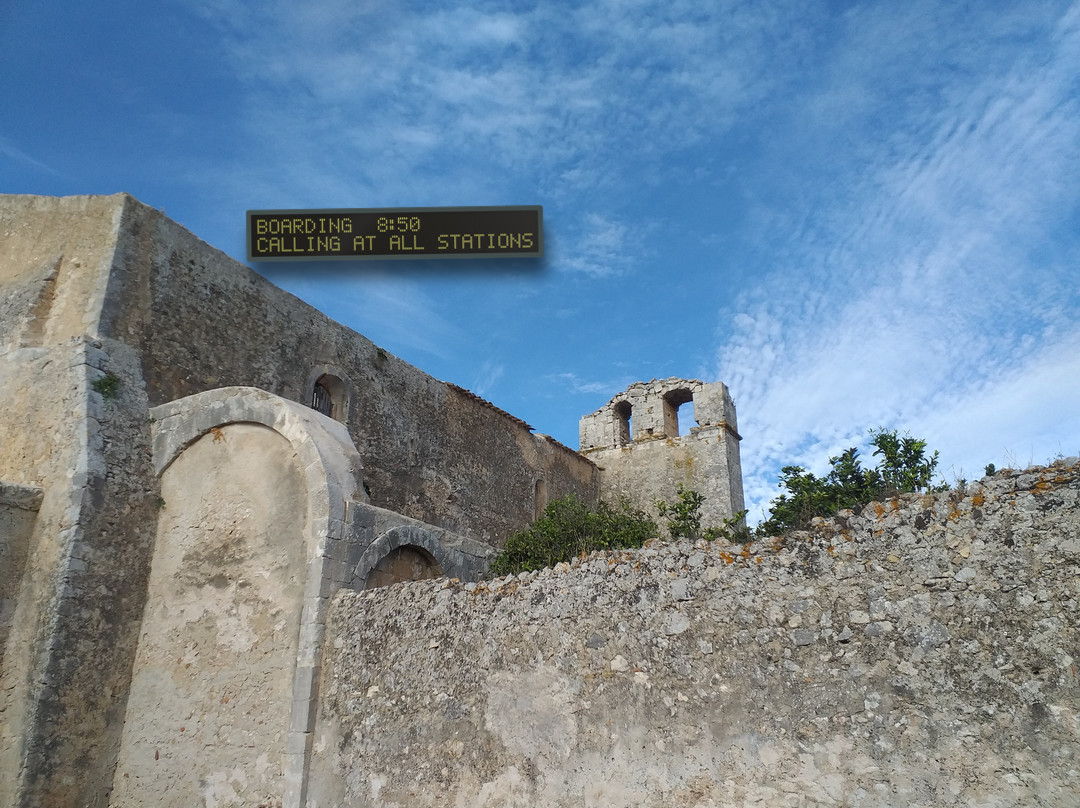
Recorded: 8 h 50 min
